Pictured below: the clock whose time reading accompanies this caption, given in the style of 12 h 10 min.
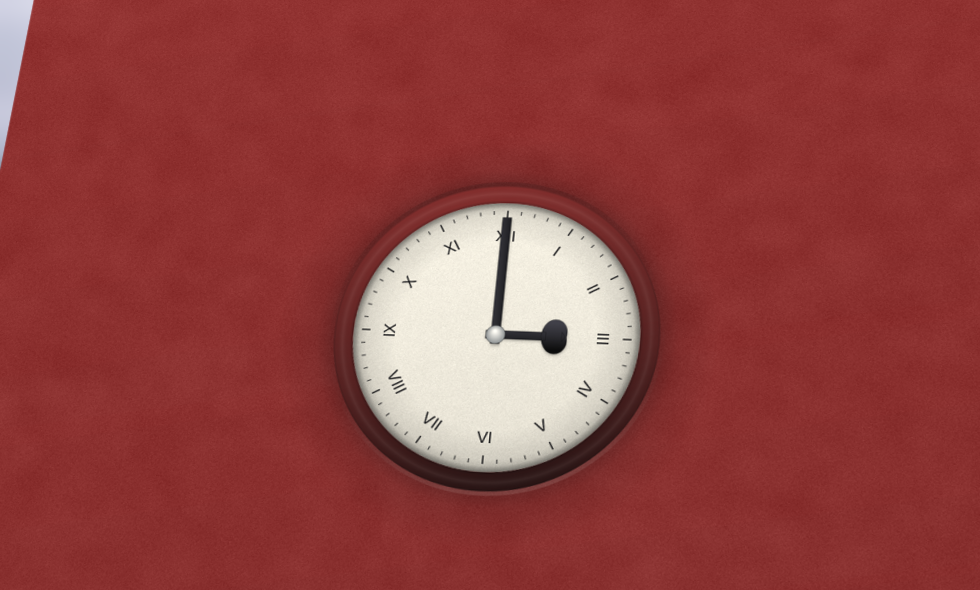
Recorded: 3 h 00 min
